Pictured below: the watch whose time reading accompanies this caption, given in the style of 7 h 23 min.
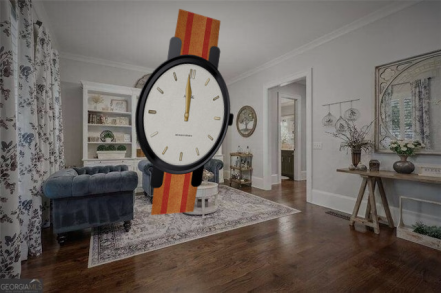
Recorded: 11 h 59 min
